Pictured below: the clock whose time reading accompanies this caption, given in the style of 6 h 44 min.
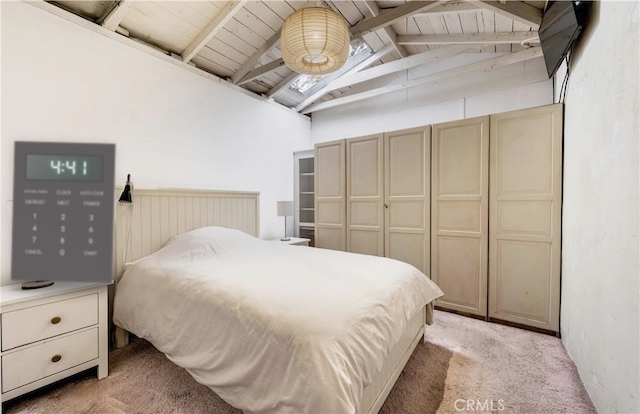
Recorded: 4 h 41 min
